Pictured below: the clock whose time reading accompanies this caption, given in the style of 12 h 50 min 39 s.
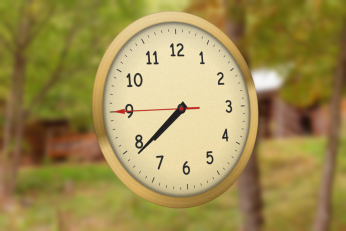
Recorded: 7 h 38 min 45 s
